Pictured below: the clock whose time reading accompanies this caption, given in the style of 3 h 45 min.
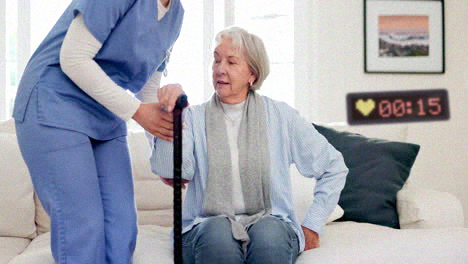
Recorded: 0 h 15 min
